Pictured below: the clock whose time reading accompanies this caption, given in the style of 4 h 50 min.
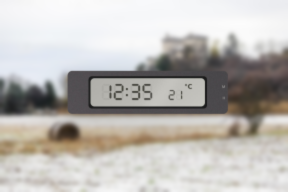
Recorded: 12 h 35 min
